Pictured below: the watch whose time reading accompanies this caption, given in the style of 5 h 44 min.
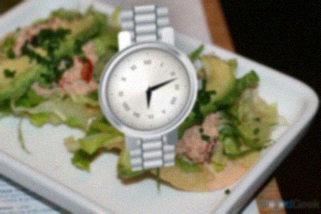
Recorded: 6 h 12 min
